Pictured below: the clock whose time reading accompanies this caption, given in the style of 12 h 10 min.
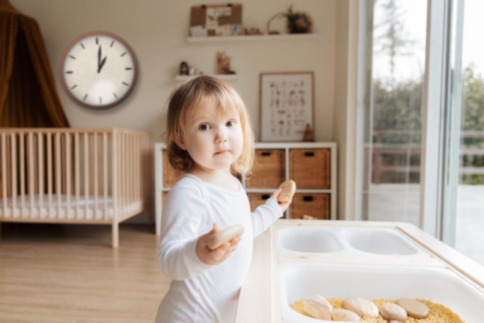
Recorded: 1 h 01 min
